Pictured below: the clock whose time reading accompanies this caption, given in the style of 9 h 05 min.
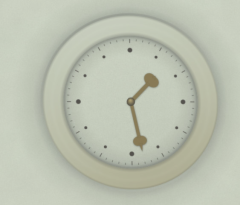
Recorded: 1 h 28 min
